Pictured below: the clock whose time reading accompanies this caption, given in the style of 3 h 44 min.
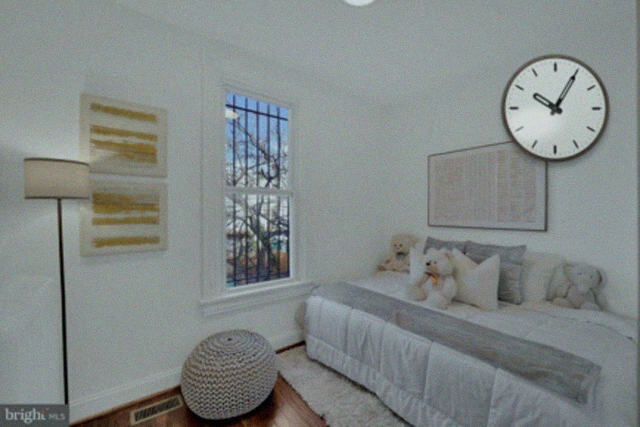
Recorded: 10 h 05 min
